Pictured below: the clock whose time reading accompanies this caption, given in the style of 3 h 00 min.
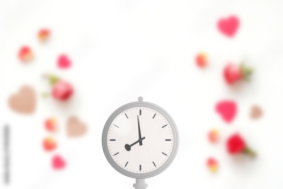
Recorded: 7 h 59 min
